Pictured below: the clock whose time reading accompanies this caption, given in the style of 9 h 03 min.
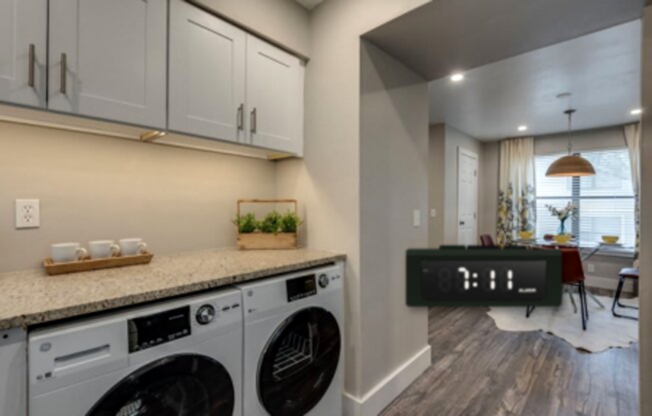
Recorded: 7 h 11 min
